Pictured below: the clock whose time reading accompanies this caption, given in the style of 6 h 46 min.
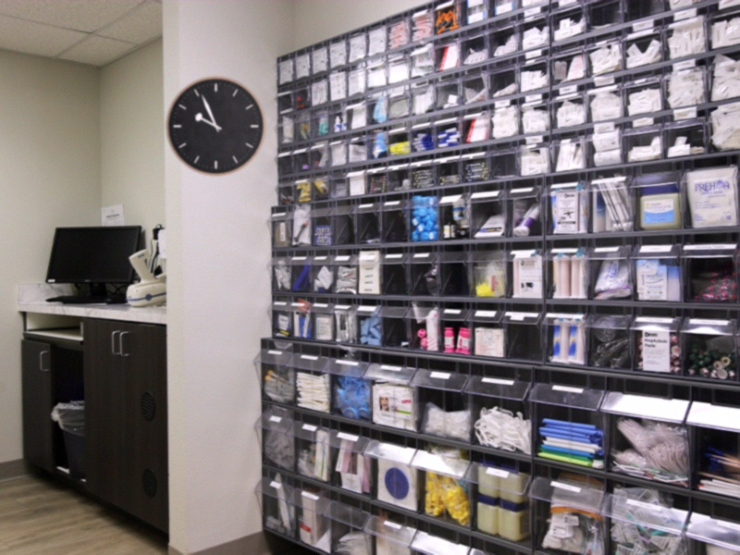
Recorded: 9 h 56 min
